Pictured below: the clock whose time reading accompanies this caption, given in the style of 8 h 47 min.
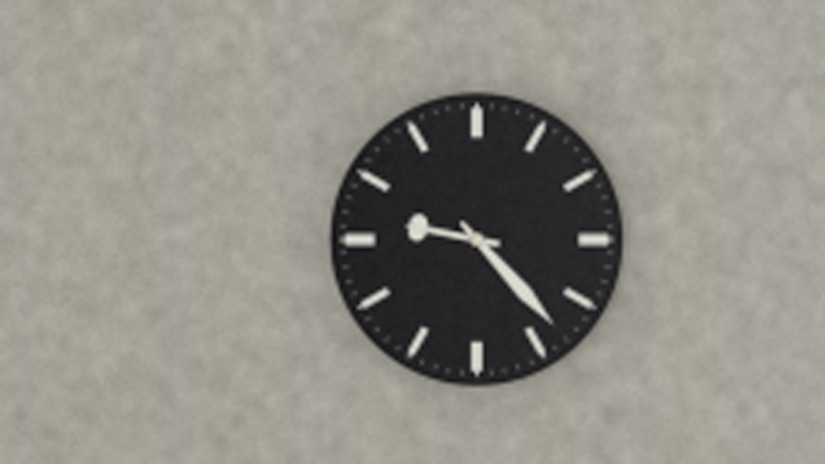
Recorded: 9 h 23 min
